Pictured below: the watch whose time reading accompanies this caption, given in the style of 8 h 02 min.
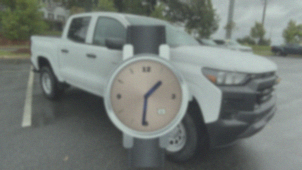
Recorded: 1 h 31 min
